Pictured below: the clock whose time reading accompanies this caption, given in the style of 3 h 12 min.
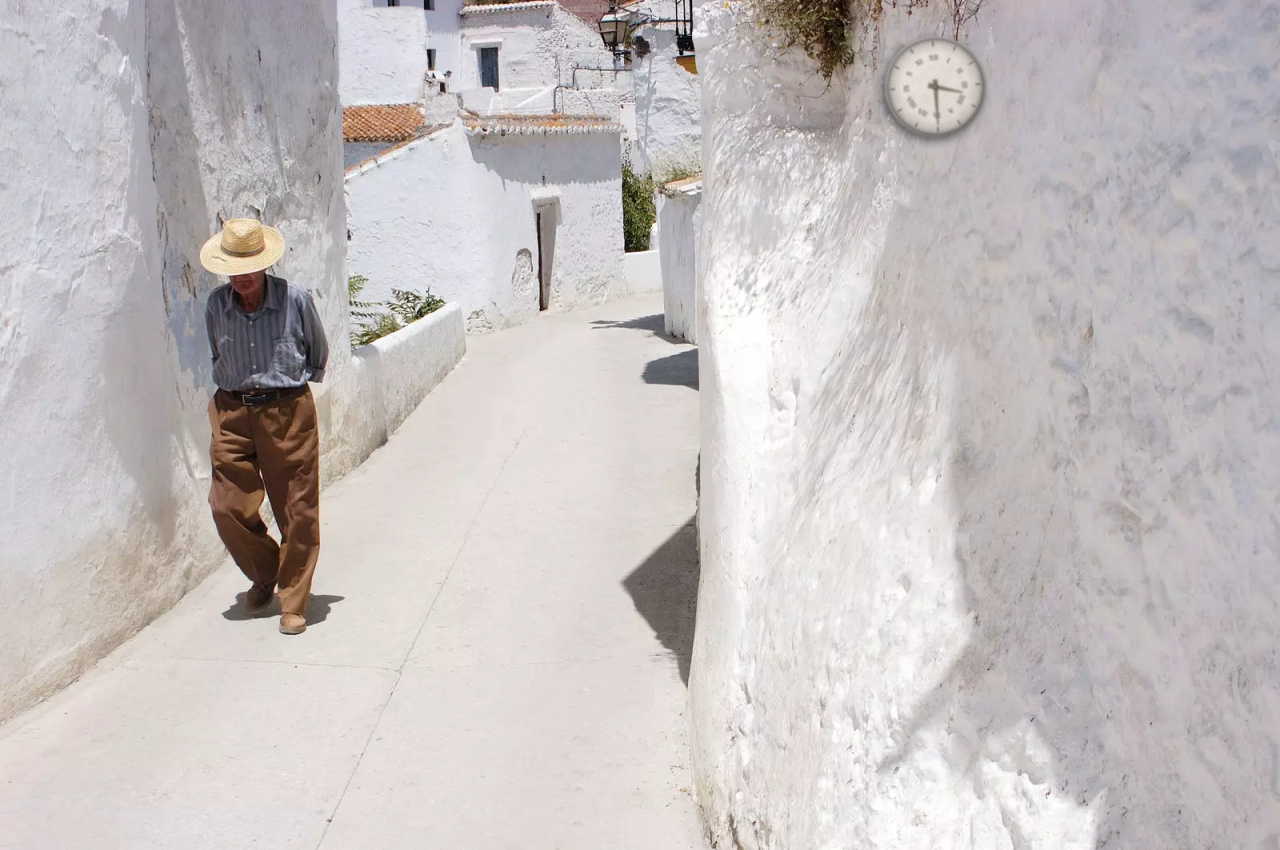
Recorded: 3 h 30 min
